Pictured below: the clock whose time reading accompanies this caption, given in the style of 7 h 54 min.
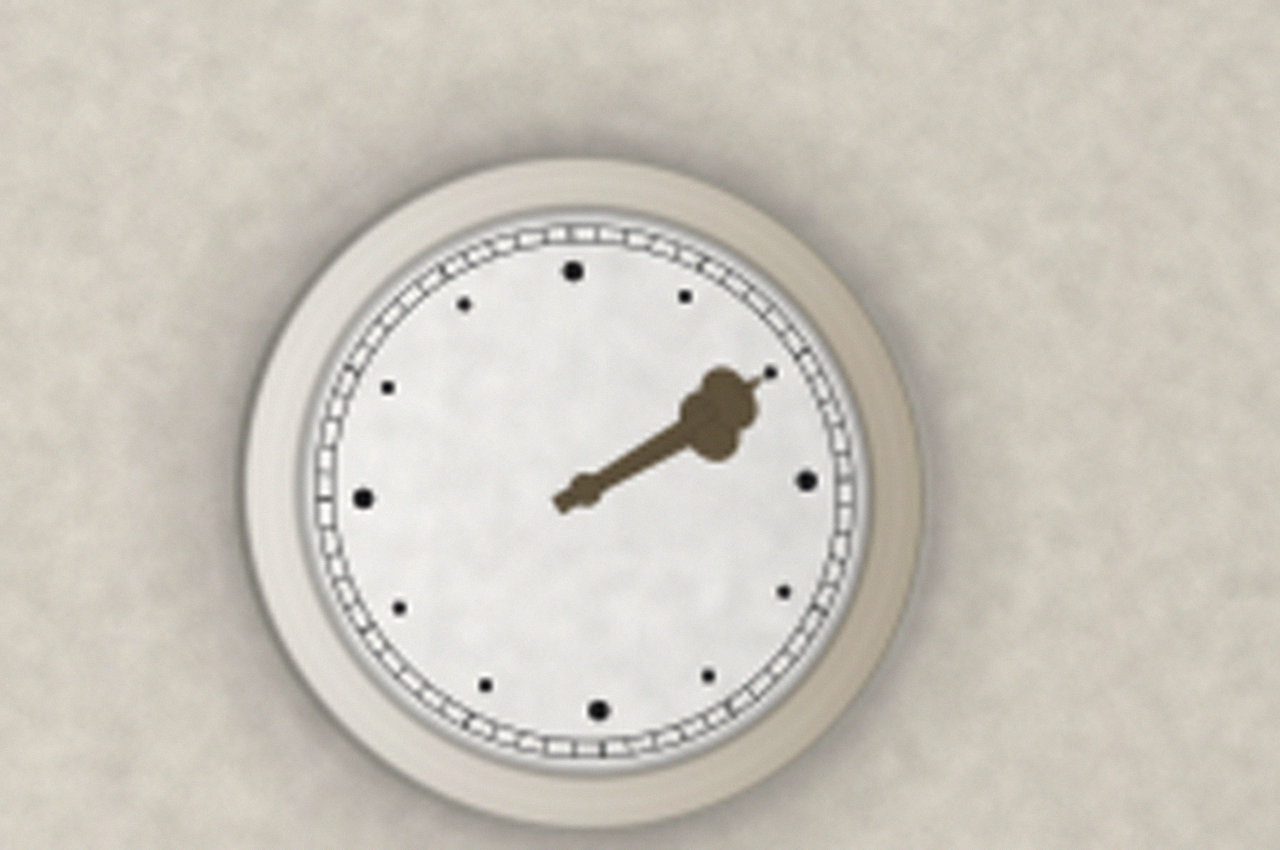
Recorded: 2 h 10 min
